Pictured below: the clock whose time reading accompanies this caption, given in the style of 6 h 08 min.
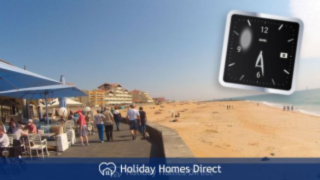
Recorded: 6 h 28 min
